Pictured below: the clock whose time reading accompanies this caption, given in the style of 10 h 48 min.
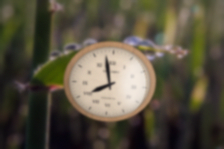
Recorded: 7 h 58 min
